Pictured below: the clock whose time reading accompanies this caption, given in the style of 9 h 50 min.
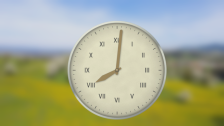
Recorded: 8 h 01 min
